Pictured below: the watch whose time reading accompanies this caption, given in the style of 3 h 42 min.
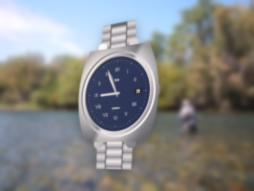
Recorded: 8 h 56 min
